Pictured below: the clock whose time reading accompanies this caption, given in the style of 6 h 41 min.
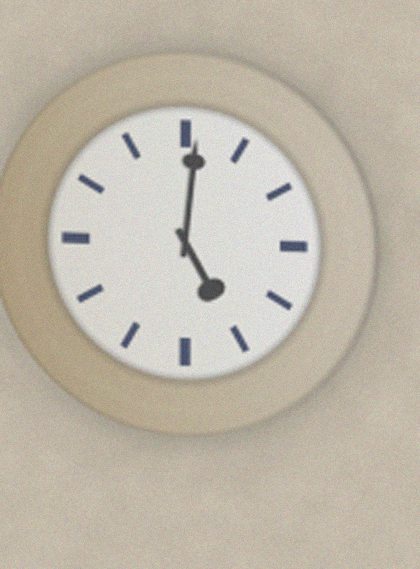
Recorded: 5 h 01 min
